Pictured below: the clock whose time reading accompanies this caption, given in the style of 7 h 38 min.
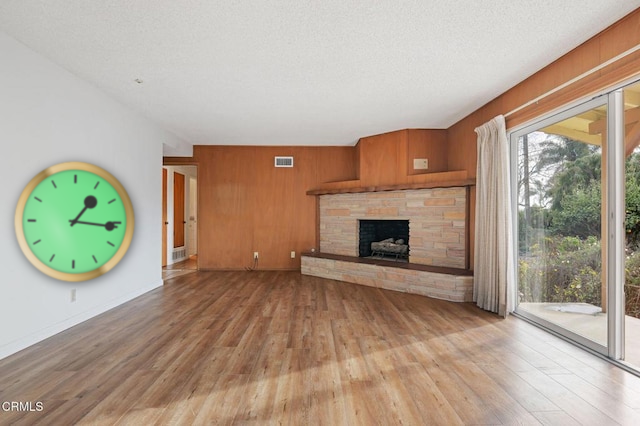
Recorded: 1 h 16 min
